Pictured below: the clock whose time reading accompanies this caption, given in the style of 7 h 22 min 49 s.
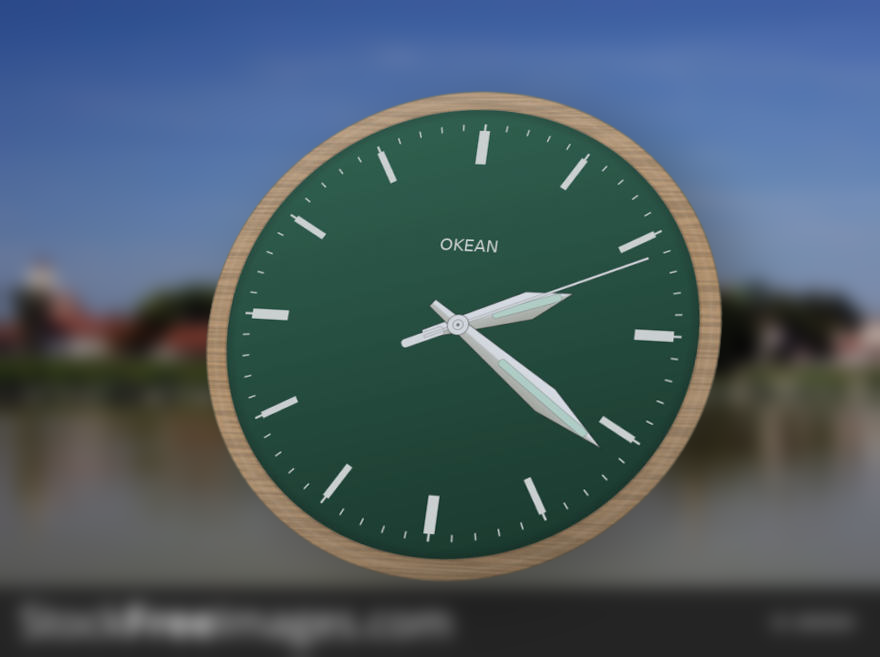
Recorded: 2 h 21 min 11 s
